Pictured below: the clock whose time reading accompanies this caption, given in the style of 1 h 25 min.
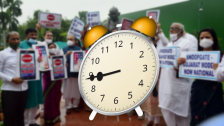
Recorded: 8 h 44 min
